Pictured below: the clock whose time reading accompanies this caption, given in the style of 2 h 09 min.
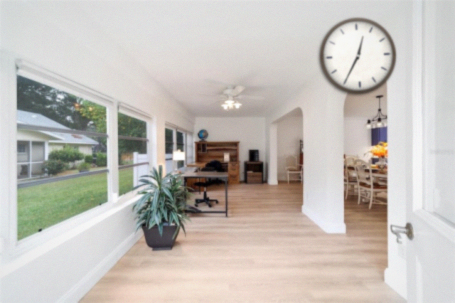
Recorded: 12 h 35 min
